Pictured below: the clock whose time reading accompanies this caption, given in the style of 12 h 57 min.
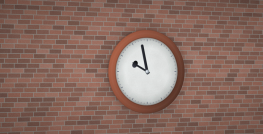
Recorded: 9 h 58 min
